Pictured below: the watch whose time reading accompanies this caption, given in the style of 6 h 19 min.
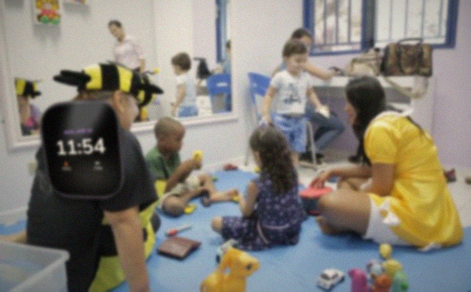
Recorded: 11 h 54 min
